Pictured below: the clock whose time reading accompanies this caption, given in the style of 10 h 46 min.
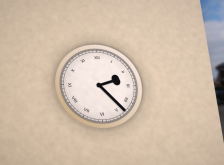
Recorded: 2 h 23 min
